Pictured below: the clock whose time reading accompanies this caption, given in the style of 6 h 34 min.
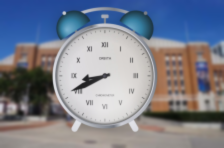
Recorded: 8 h 41 min
